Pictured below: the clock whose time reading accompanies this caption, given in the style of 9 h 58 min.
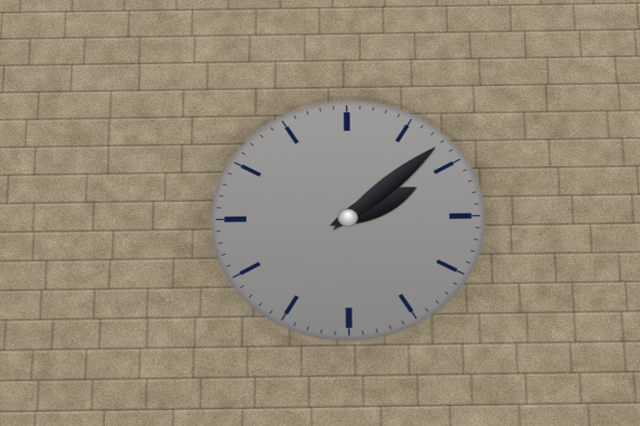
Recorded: 2 h 08 min
